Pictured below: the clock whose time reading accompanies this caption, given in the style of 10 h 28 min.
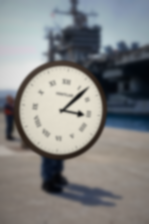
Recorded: 3 h 07 min
